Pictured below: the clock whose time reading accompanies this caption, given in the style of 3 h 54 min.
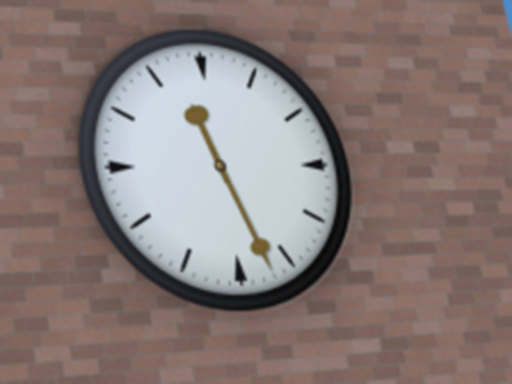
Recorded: 11 h 27 min
